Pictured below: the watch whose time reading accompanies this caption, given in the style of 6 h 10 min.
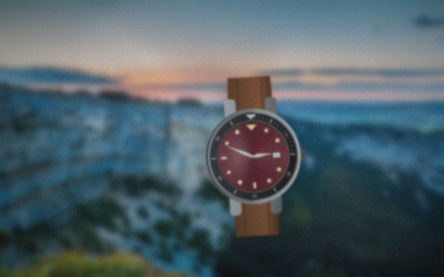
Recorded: 2 h 49 min
